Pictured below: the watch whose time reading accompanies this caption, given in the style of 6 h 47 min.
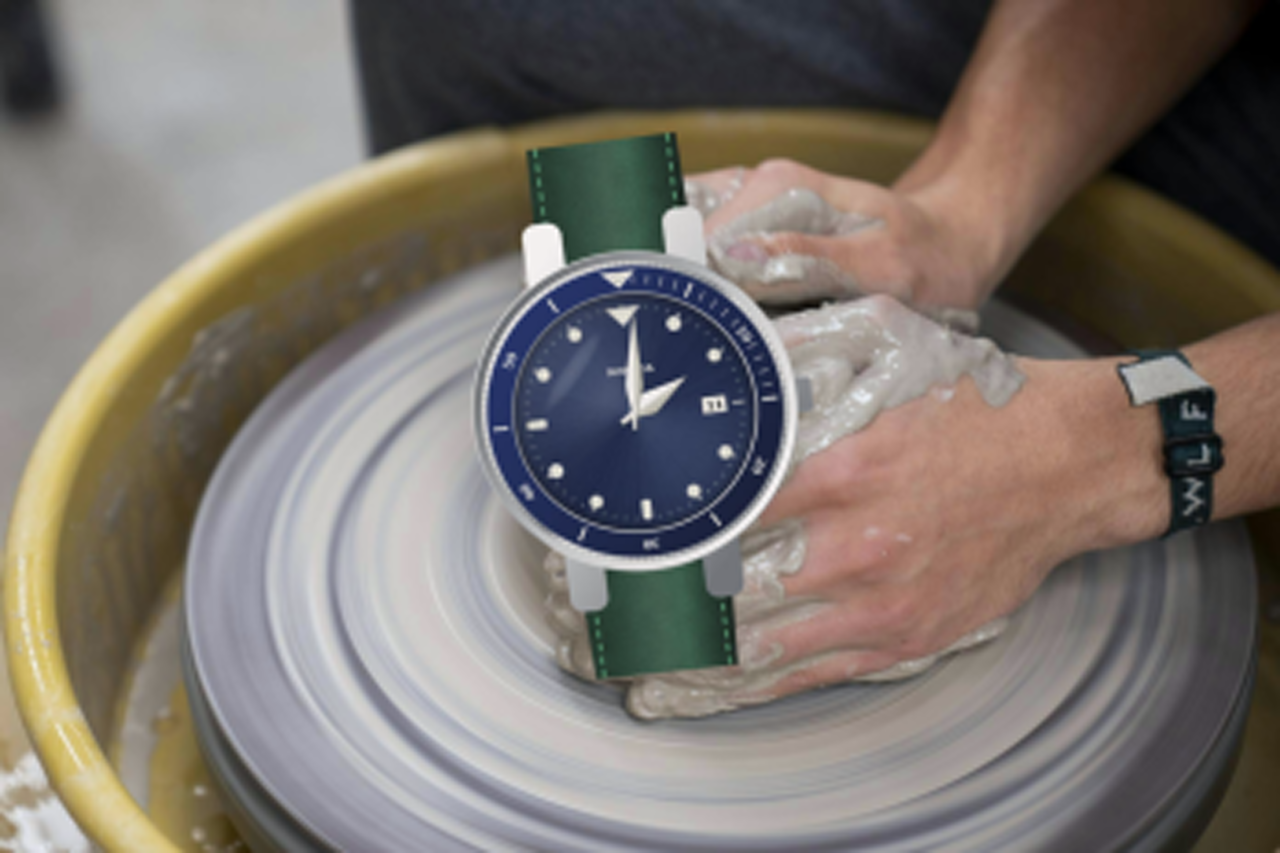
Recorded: 2 h 01 min
